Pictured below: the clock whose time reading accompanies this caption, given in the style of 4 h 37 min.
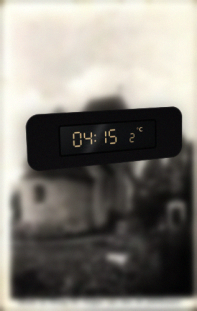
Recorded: 4 h 15 min
